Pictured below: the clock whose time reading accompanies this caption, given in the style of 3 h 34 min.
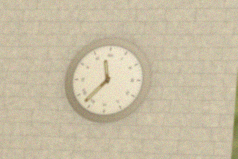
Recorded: 11 h 37 min
